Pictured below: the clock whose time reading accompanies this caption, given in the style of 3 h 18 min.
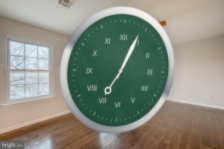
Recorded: 7 h 04 min
